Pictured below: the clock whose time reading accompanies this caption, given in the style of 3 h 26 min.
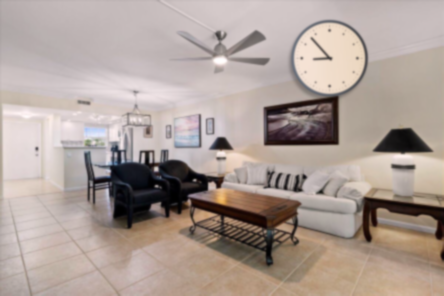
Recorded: 8 h 53 min
